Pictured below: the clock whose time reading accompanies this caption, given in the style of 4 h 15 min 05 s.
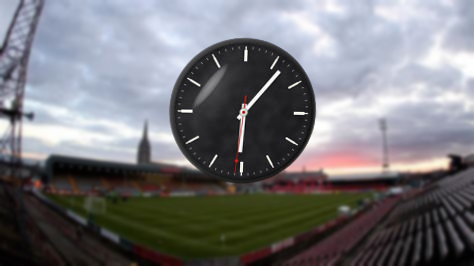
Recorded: 6 h 06 min 31 s
